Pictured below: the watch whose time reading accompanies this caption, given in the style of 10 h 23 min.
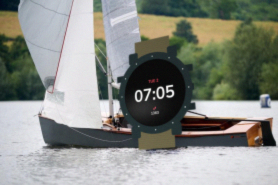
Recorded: 7 h 05 min
